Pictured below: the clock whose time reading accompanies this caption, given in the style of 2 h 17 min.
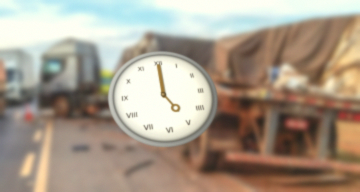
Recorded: 5 h 00 min
